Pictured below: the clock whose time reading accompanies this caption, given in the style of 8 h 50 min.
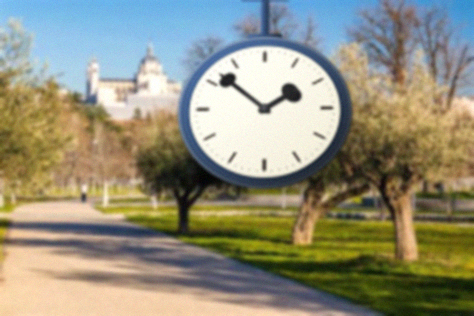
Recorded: 1 h 52 min
